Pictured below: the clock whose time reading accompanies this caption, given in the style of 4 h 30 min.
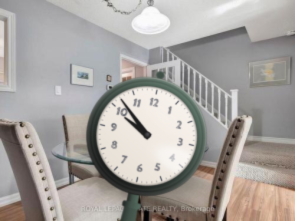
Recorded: 9 h 52 min
